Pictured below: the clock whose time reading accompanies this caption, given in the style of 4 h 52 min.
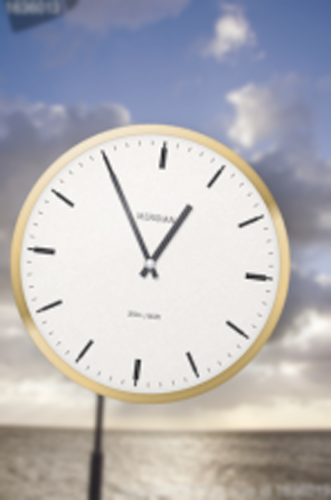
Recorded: 12 h 55 min
